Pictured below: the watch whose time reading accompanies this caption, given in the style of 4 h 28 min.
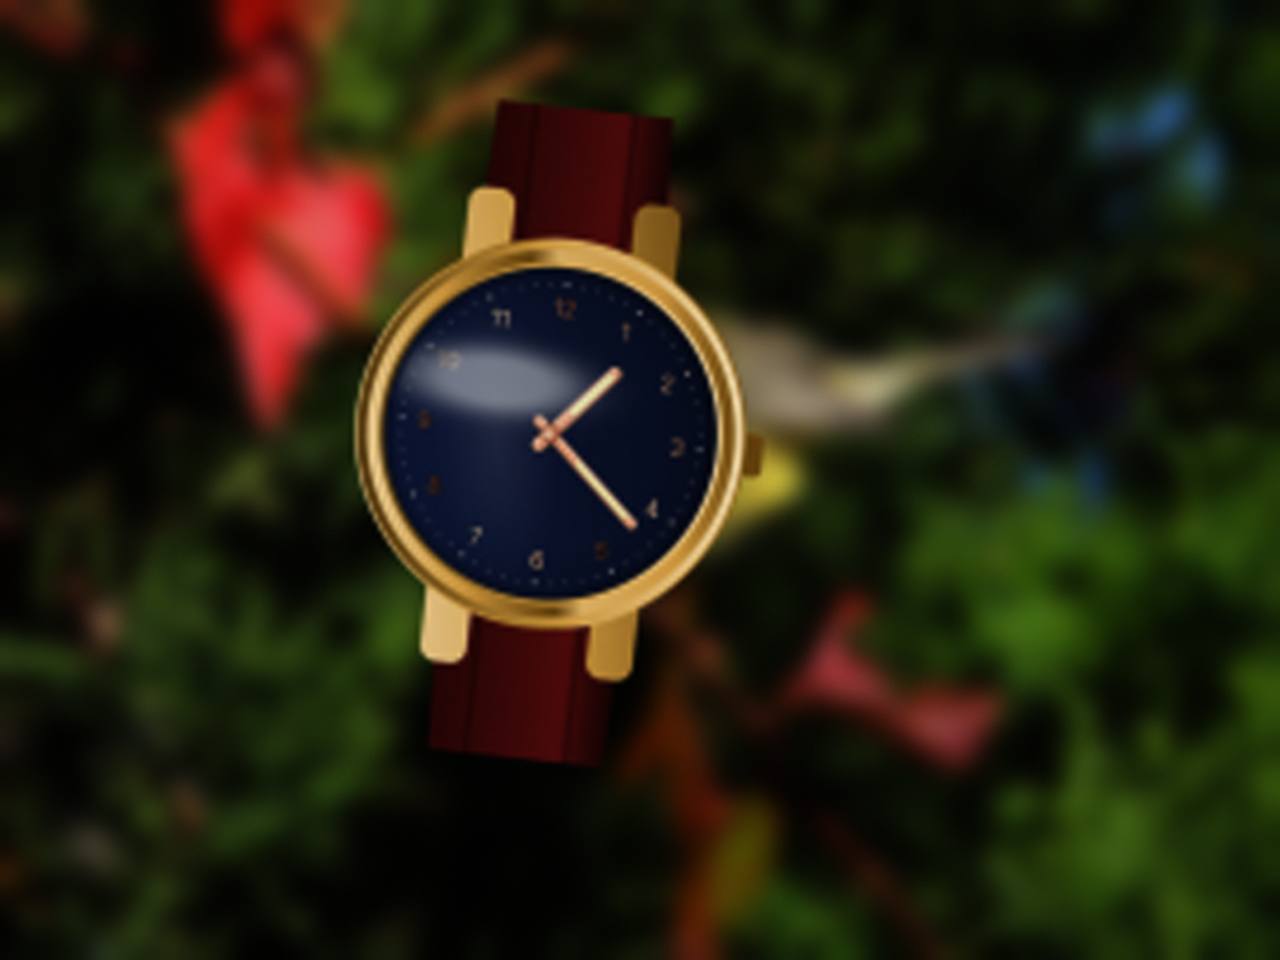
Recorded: 1 h 22 min
